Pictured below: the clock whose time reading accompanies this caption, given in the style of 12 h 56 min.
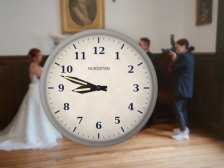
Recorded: 8 h 48 min
